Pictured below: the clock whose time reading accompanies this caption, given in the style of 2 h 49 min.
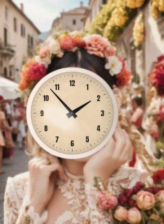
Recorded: 1 h 53 min
